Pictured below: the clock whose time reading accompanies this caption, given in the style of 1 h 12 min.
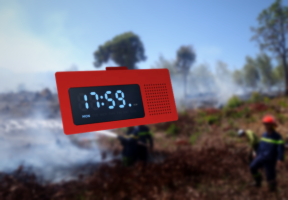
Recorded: 17 h 59 min
